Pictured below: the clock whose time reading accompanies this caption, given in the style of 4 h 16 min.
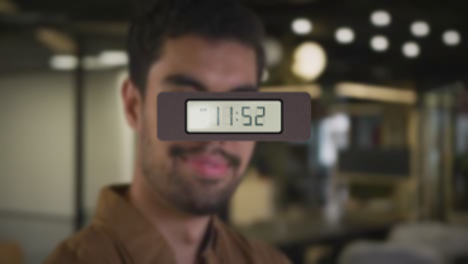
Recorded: 11 h 52 min
